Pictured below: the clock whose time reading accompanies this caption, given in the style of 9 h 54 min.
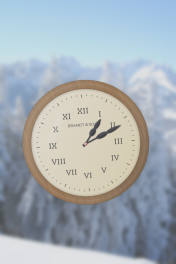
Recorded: 1 h 11 min
